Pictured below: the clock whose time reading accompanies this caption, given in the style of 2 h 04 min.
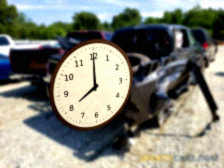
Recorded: 8 h 00 min
